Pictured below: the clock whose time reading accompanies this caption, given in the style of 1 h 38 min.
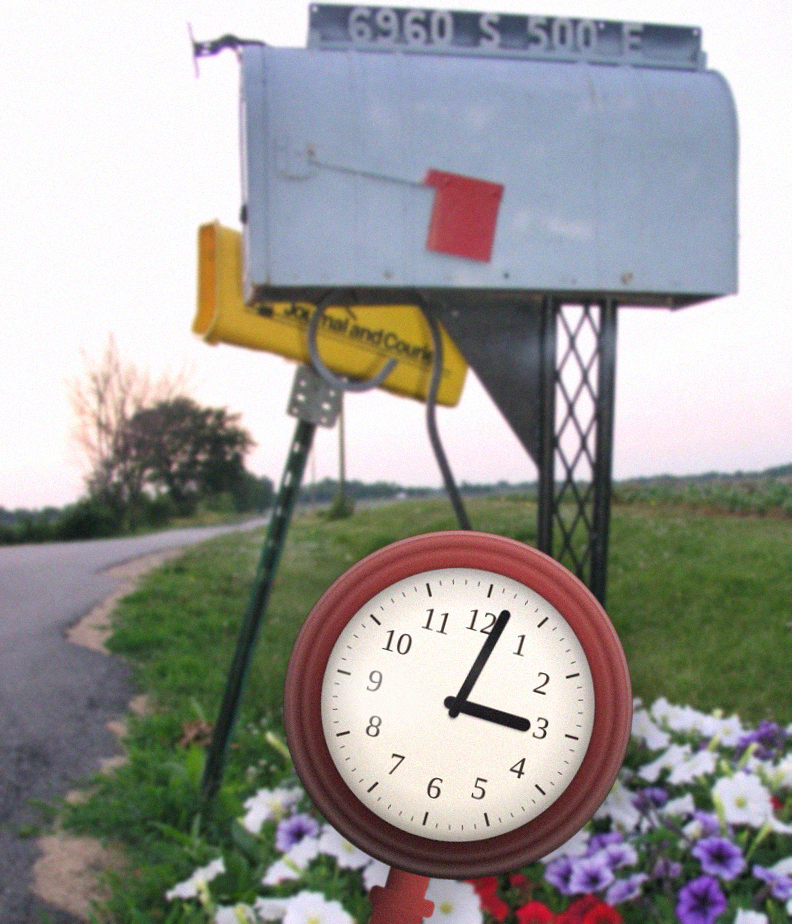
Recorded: 3 h 02 min
